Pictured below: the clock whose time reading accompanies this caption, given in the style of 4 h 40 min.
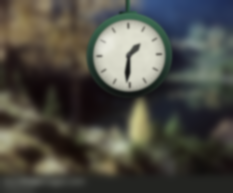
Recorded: 1 h 31 min
